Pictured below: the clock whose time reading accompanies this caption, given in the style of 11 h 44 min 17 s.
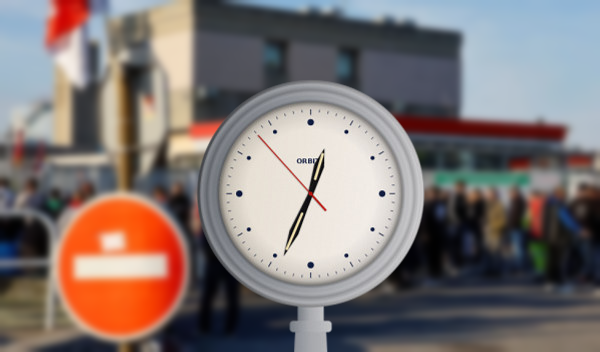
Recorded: 12 h 33 min 53 s
